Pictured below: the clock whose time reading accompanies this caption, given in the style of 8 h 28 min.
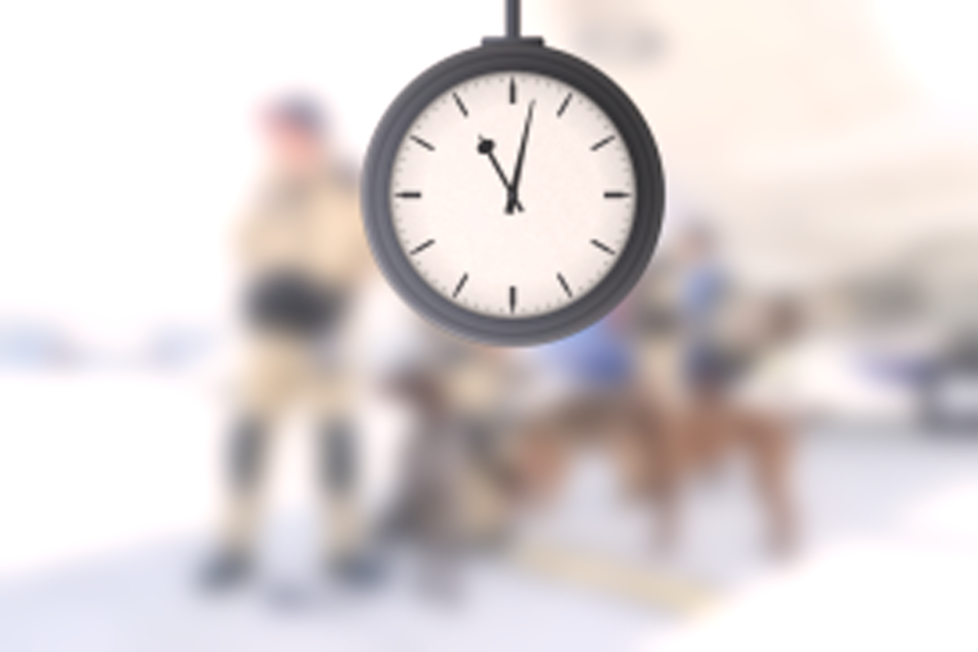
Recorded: 11 h 02 min
